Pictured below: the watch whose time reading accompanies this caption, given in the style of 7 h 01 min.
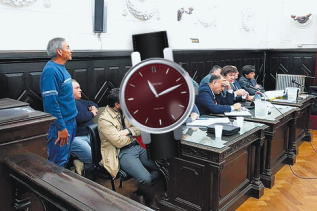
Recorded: 11 h 12 min
